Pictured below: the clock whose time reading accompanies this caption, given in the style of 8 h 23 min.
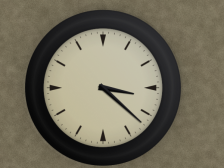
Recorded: 3 h 22 min
